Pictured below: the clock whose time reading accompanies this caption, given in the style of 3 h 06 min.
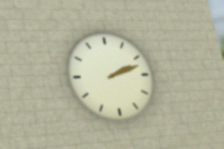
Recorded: 2 h 12 min
